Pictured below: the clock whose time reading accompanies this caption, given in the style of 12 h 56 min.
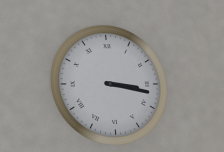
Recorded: 3 h 17 min
